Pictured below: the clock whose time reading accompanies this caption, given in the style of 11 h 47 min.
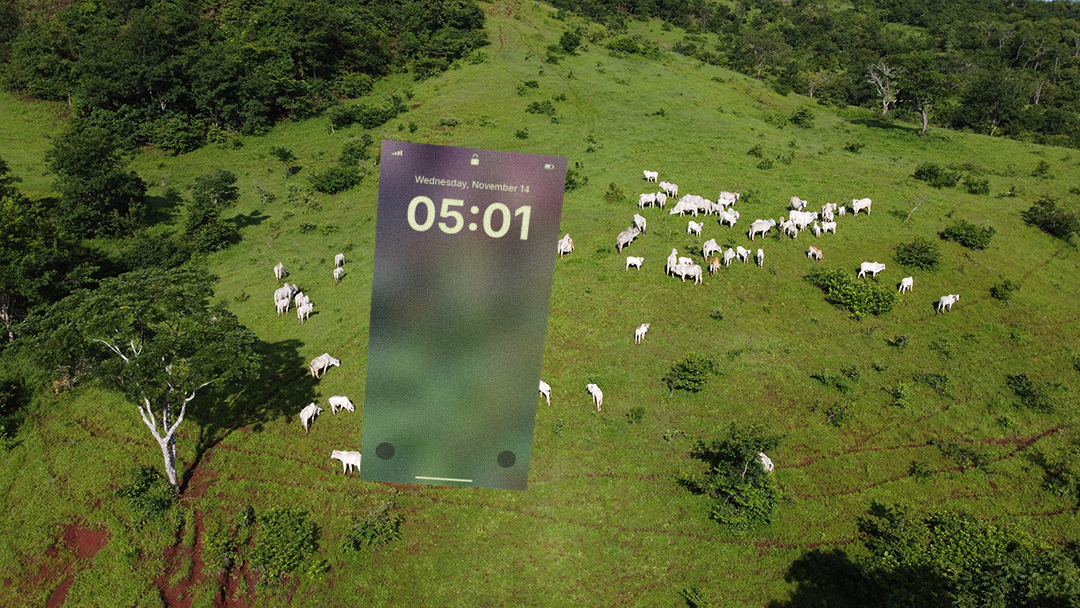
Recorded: 5 h 01 min
